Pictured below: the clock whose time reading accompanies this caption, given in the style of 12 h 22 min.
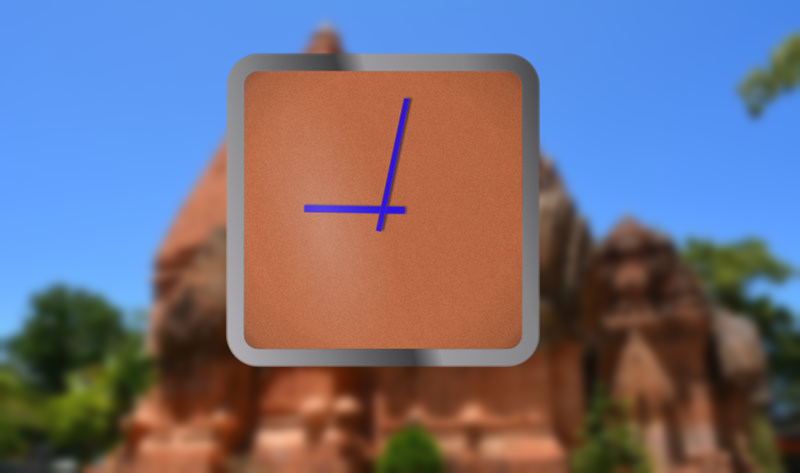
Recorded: 9 h 02 min
